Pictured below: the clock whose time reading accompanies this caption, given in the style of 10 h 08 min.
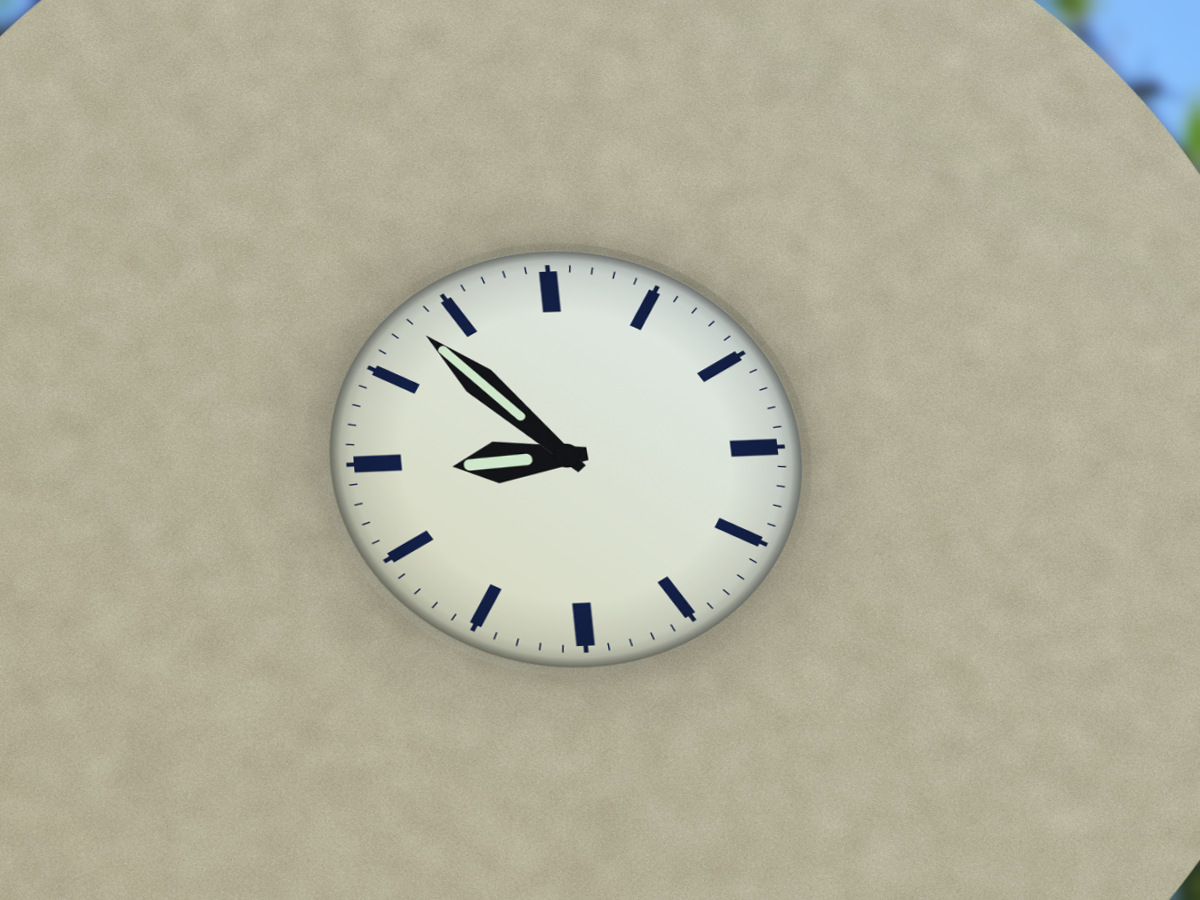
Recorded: 8 h 53 min
